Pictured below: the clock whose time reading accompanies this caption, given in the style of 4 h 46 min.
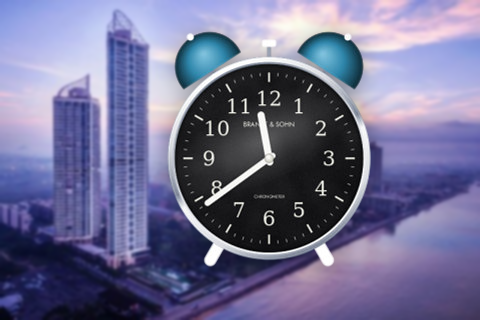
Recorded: 11 h 39 min
